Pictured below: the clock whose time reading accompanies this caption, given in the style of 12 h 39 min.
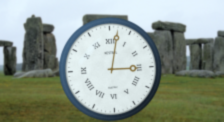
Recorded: 3 h 02 min
